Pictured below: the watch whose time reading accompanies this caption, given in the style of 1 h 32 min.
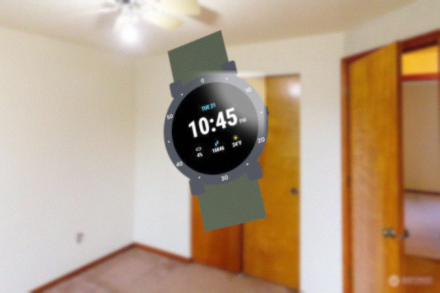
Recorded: 10 h 45 min
